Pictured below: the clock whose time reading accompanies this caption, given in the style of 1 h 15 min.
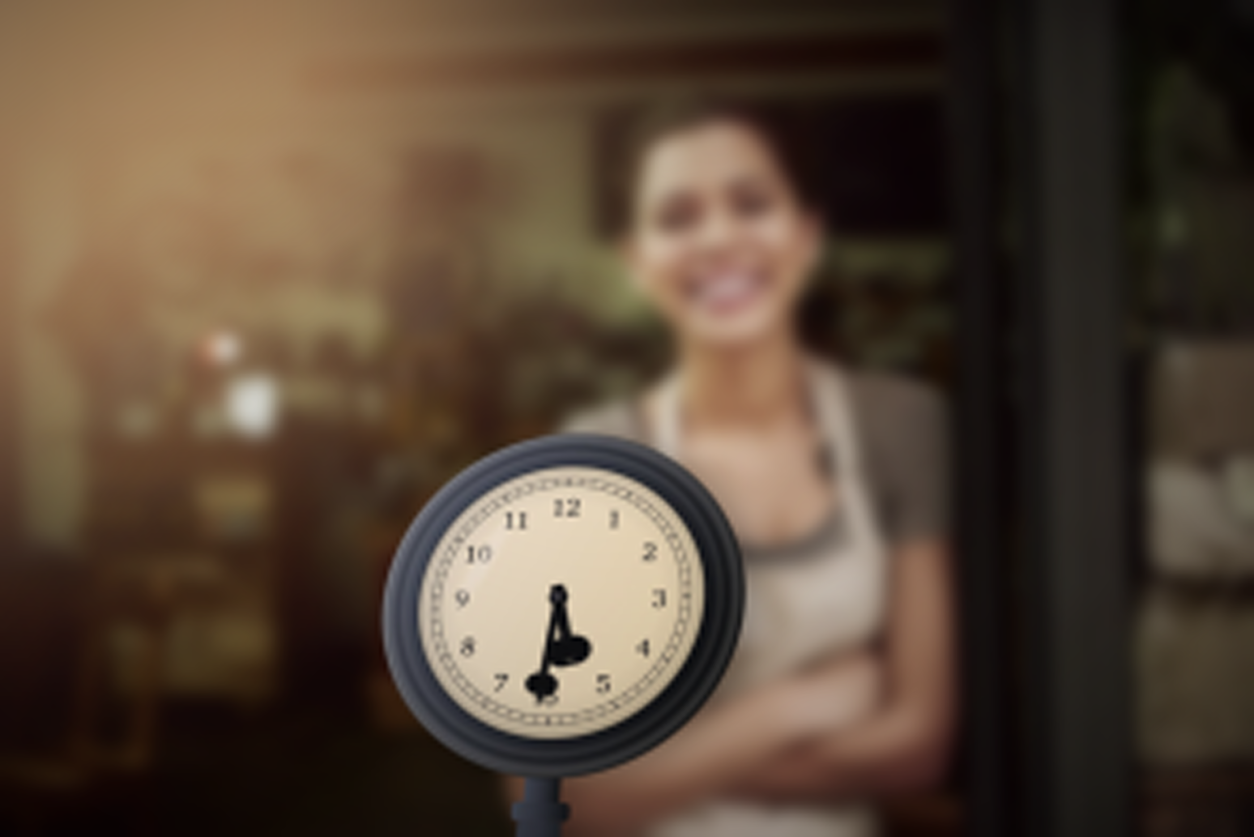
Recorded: 5 h 31 min
